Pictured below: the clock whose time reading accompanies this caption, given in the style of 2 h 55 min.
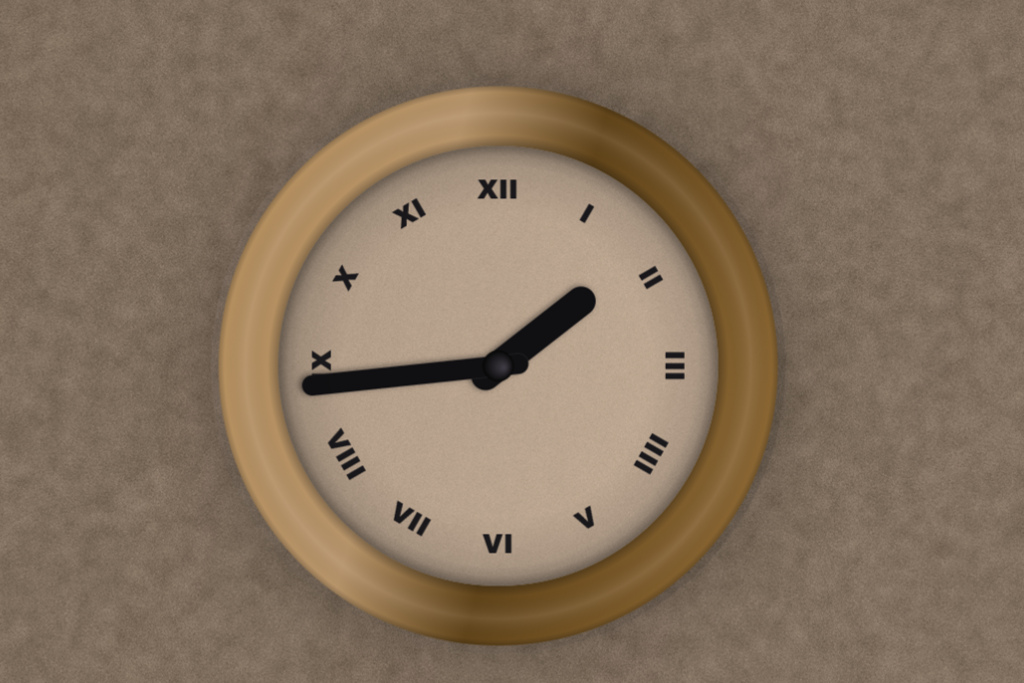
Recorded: 1 h 44 min
